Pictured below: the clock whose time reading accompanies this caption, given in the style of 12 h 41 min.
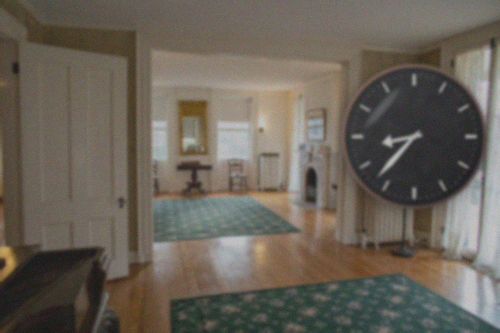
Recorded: 8 h 37 min
